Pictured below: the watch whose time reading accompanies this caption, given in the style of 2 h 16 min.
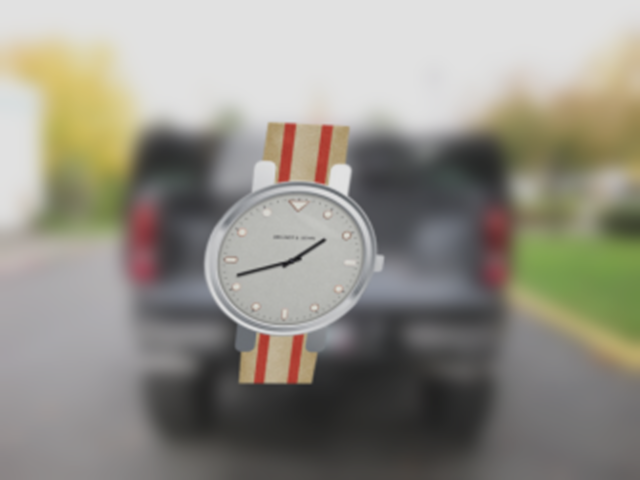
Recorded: 1 h 42 min
